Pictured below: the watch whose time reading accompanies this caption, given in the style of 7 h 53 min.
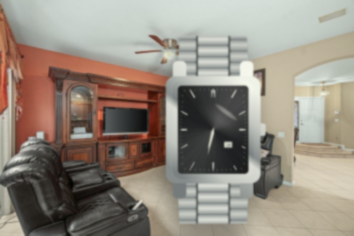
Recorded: 6 h 32 min
